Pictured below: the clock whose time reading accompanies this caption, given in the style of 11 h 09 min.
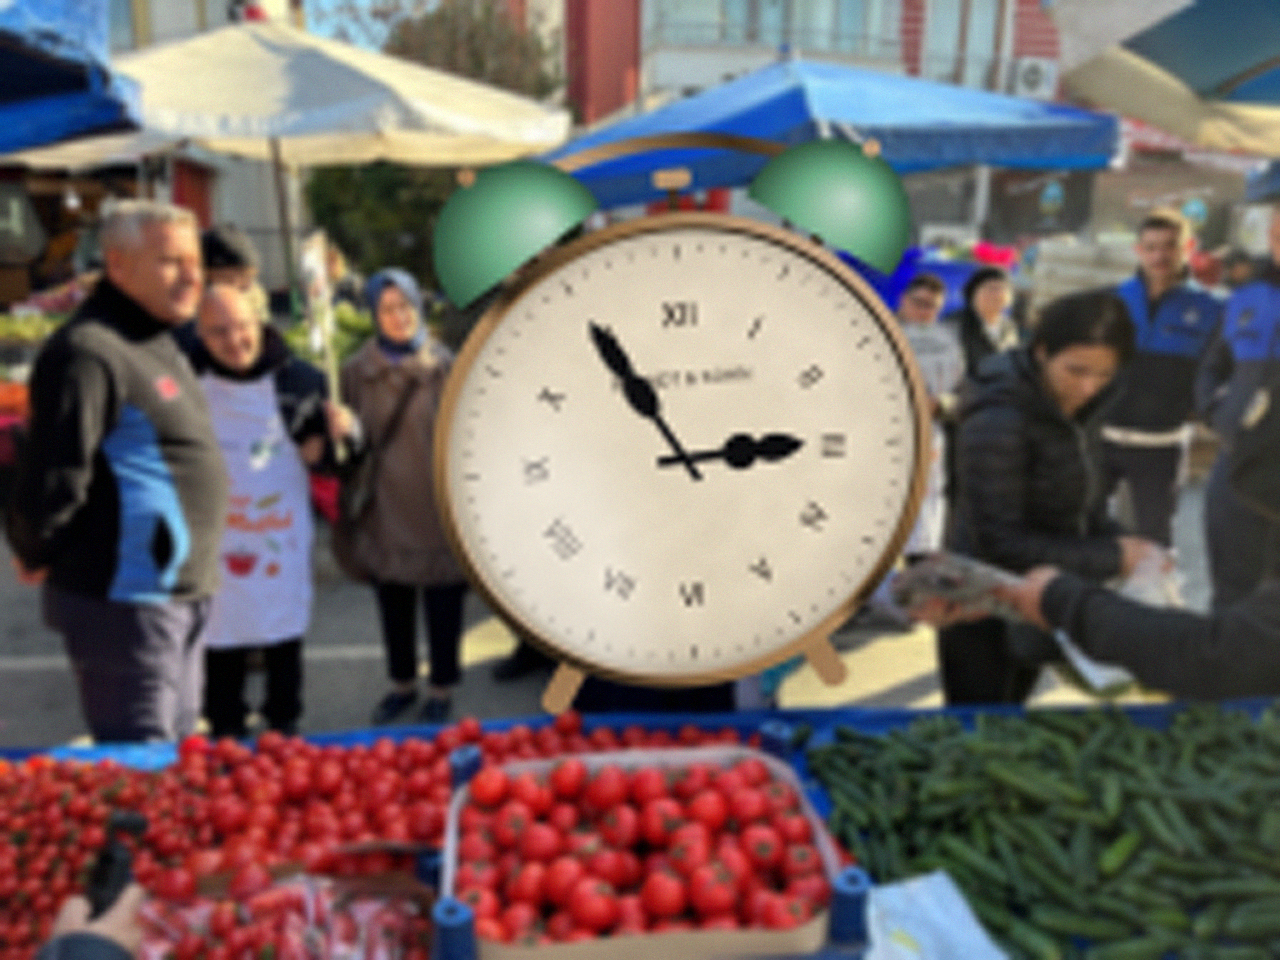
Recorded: 2 h 55 min
